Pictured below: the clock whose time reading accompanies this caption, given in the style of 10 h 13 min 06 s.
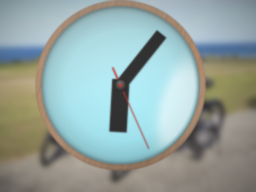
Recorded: 6 h 06 min 26 s
